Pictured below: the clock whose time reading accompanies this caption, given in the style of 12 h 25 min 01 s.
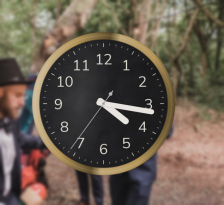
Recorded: 4 h 16 min 36 s
